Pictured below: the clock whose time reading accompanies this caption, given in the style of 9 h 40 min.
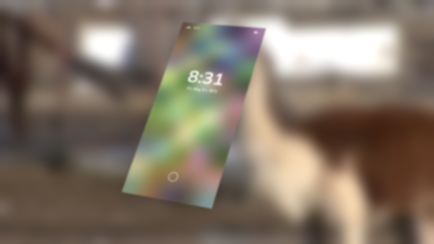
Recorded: 8 h 31 min
